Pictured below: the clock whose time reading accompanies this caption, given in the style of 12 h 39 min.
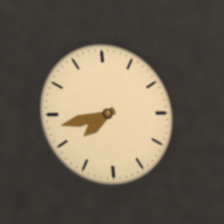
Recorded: 7 h 43 min
